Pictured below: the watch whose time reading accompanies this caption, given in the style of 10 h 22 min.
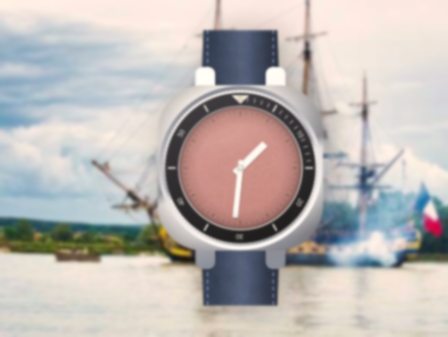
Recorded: 1 h 31 min
